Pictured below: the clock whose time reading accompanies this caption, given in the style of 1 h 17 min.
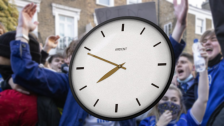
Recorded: 7 h 49 min
